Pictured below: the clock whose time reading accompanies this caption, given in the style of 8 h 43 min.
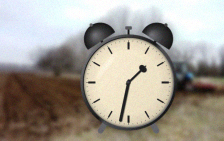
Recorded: 1 h 32 min
